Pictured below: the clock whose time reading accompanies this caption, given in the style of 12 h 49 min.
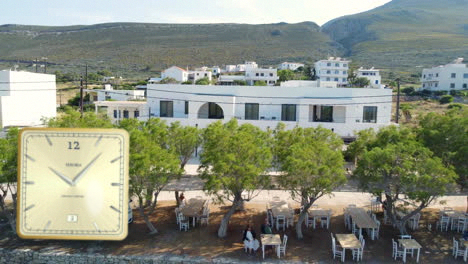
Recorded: 10 h 07 min
